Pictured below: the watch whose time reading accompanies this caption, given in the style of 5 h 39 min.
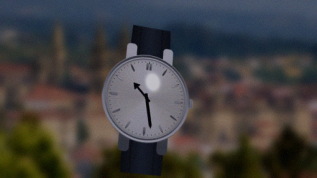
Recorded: 10 h 28 min
